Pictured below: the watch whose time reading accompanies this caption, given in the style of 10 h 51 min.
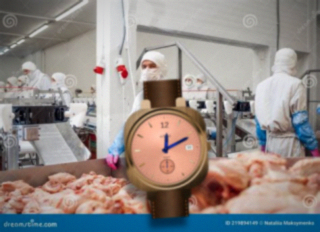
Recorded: 12 h 11 min
